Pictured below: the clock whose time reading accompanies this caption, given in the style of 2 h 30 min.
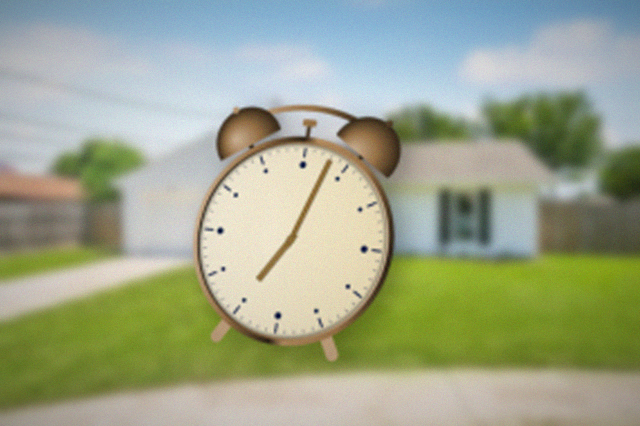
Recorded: 7 h 03 min
